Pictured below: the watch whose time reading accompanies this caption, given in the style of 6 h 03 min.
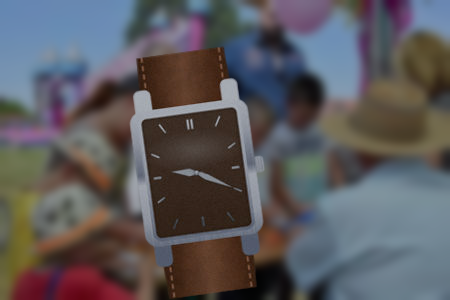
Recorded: 9 h 20 min
